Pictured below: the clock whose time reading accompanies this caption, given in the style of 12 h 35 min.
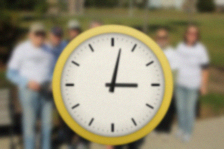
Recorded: 3 h 02 min
